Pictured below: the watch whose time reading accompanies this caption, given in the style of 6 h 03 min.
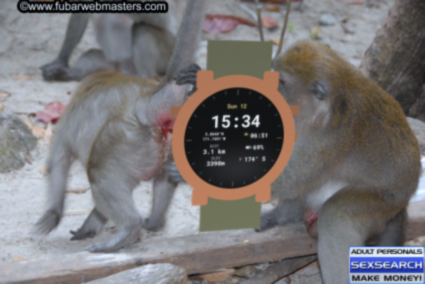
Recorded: 15 h 34 min
